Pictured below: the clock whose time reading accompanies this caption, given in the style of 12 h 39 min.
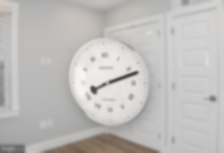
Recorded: 8 h 12 min
